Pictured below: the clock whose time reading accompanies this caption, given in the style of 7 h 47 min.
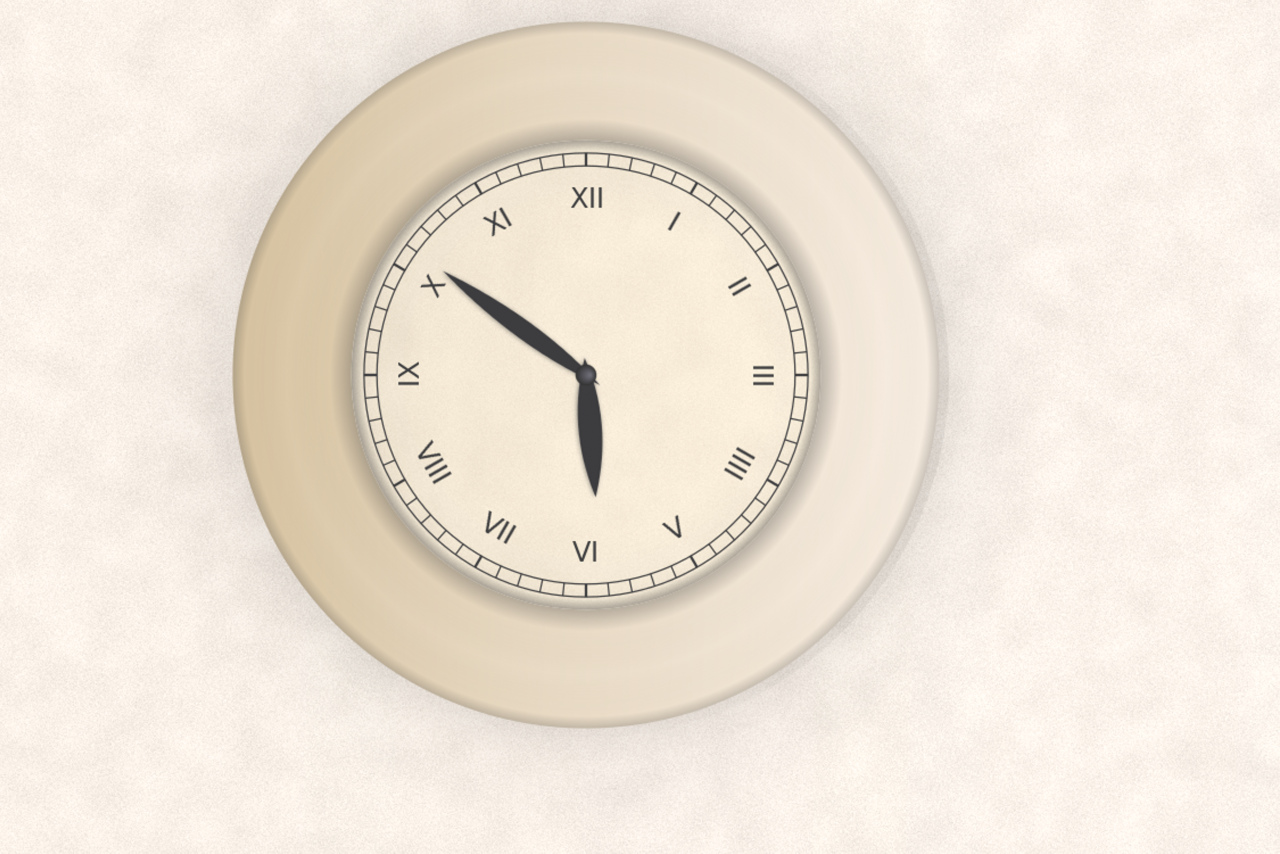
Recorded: 5 h 51 min
